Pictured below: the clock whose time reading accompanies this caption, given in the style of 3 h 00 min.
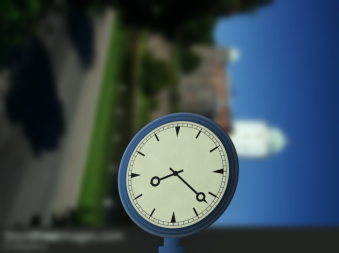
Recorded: 8 h 22 min
